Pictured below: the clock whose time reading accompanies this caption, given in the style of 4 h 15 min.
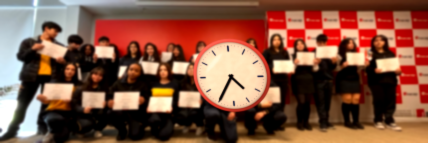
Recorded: 4 h 35 min
